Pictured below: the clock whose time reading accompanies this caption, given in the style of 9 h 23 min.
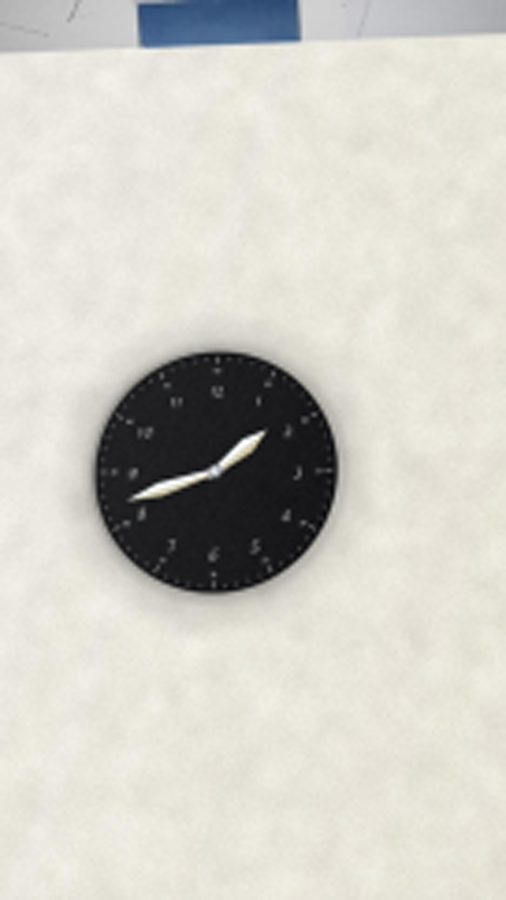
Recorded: 1 h 42 min
